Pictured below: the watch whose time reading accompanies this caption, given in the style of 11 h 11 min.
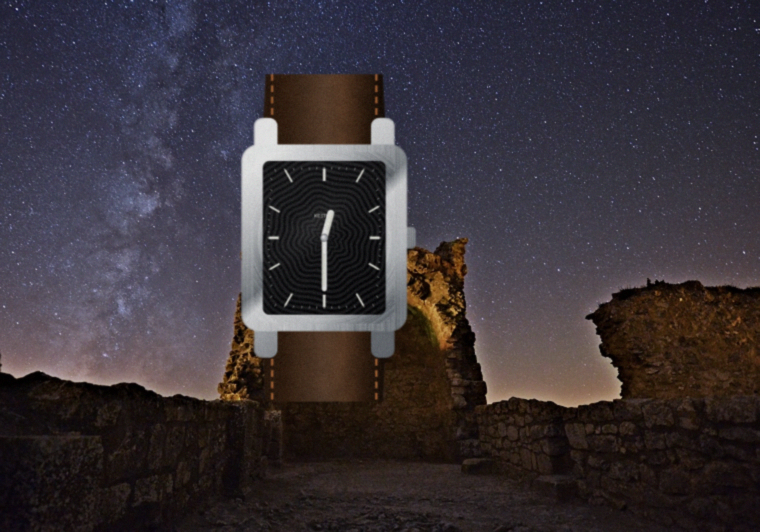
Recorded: 12 h 30 min
